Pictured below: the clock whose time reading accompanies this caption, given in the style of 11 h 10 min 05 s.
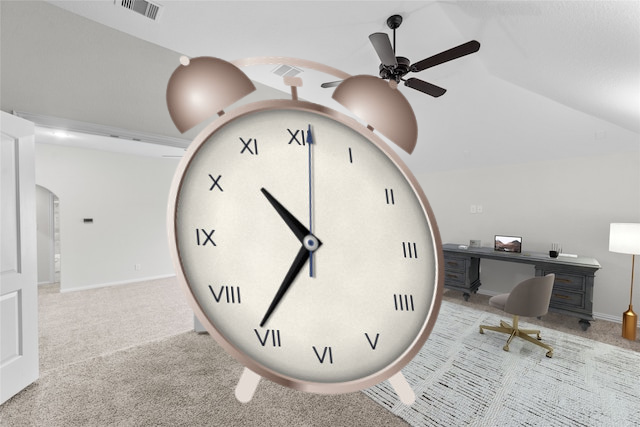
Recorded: 10 h 36 min 01 s
